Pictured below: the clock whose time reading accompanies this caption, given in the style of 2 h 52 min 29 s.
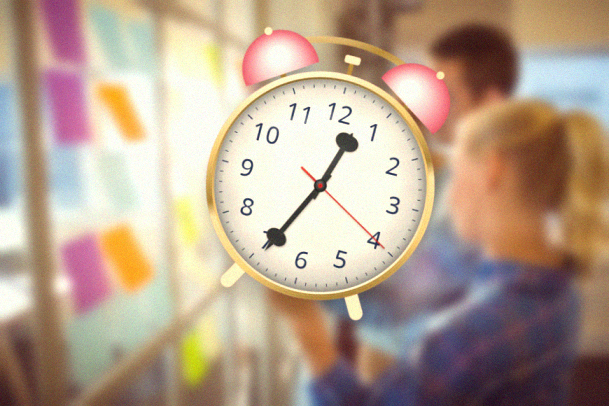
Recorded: 12 h 34 min 20 s
